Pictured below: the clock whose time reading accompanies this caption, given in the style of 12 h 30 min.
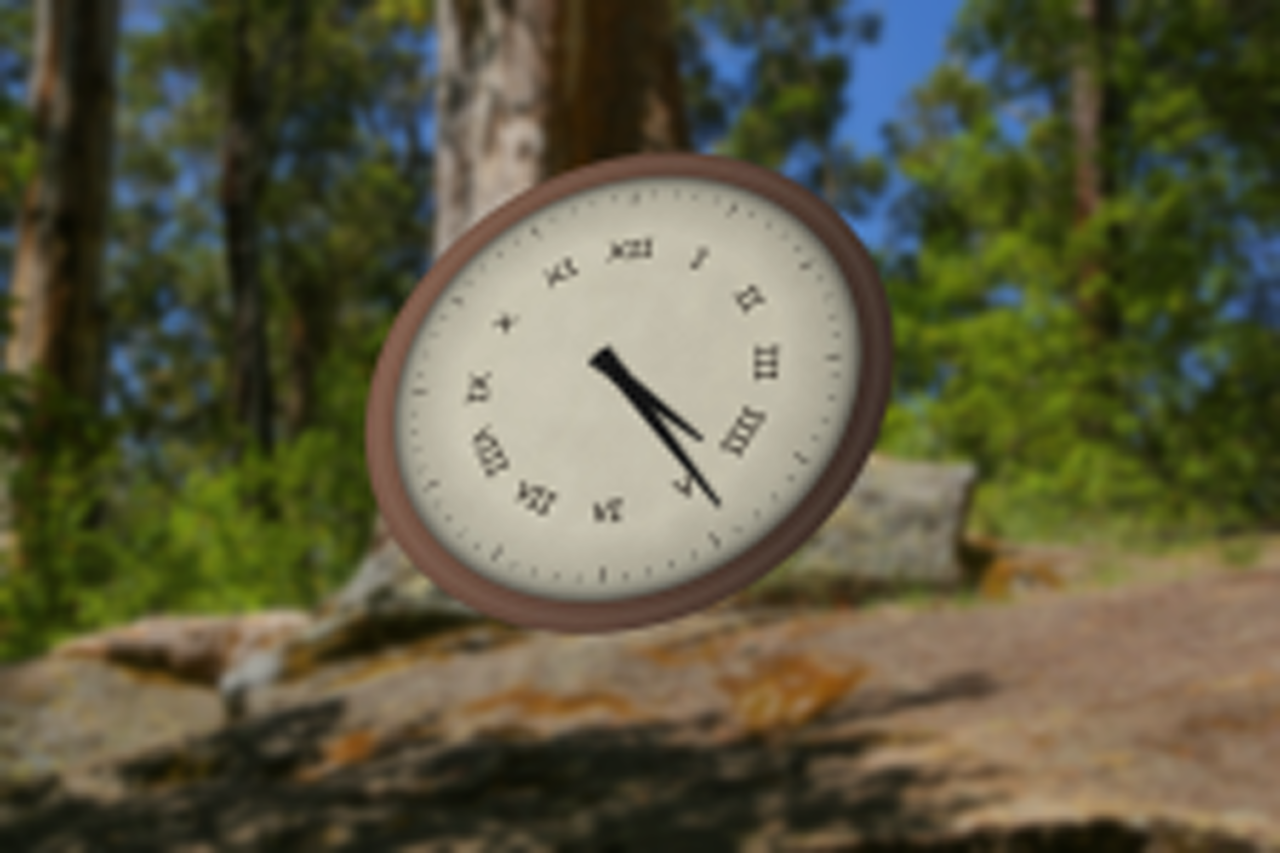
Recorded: 4 h 24 min
